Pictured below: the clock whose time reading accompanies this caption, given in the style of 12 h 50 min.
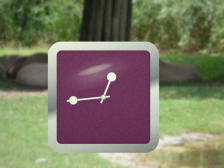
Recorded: 12 h 44 min
